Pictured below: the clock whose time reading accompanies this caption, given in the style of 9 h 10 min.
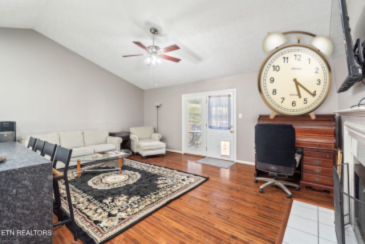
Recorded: 5 h 21 min
